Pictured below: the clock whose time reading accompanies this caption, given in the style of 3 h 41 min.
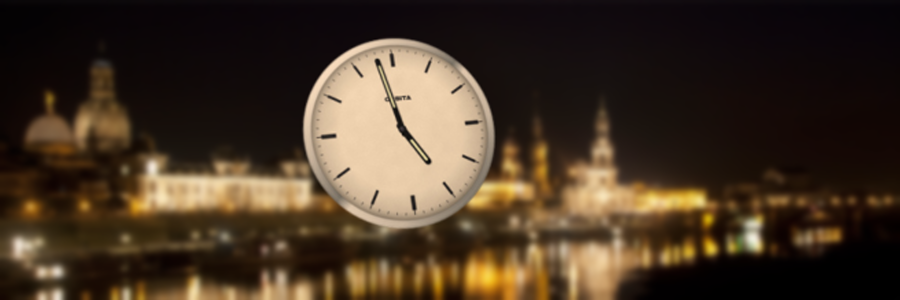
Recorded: 4 h 58 min
